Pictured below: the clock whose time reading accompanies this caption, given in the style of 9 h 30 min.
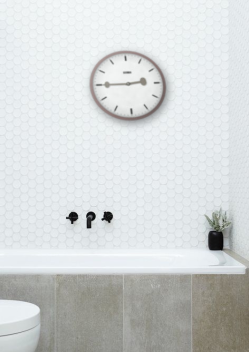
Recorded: 2 h 45 min
